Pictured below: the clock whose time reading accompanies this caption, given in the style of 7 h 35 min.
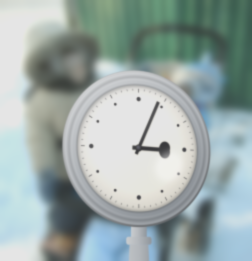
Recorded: 3 h 04 min
